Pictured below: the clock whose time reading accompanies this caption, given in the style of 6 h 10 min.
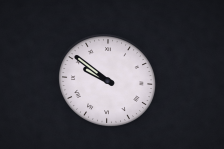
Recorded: 9 h 51 min
